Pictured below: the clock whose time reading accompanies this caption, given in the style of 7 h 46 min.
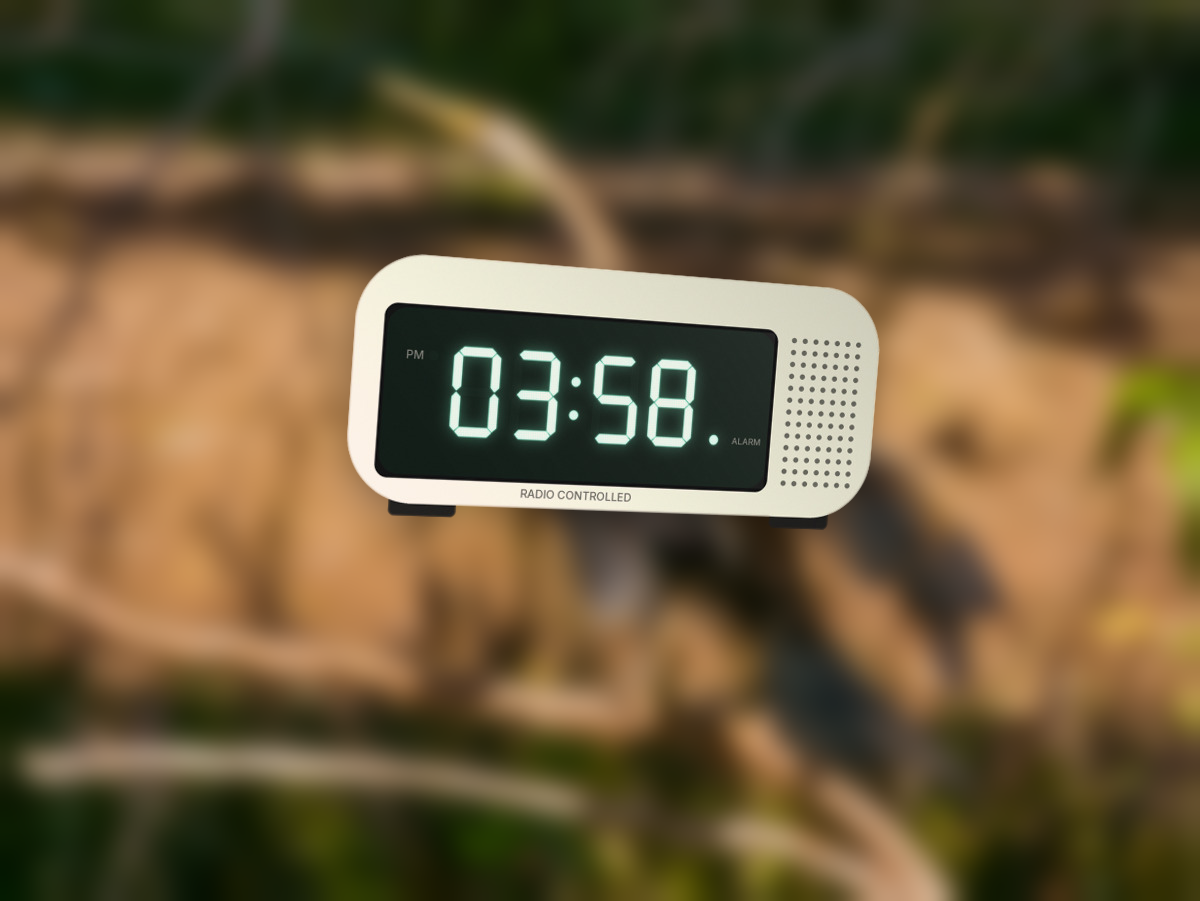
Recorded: 3 h 58 min
